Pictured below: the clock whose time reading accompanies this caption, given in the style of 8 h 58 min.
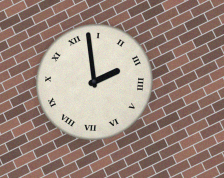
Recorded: 3 h 03 min
